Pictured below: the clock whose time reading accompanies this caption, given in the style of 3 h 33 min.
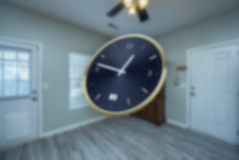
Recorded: 12 h 47 min
